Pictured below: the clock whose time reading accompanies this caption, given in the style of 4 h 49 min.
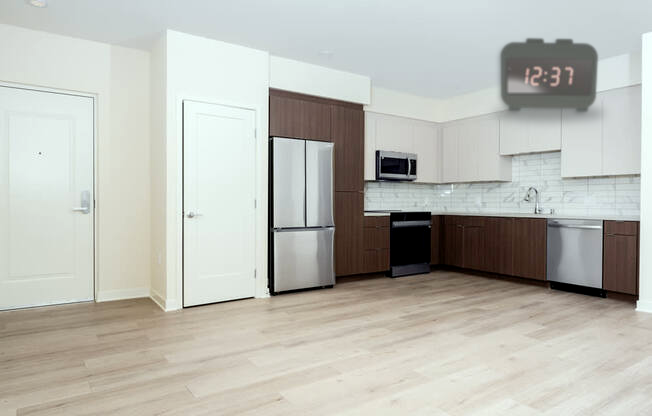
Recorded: 12 h 37 min
